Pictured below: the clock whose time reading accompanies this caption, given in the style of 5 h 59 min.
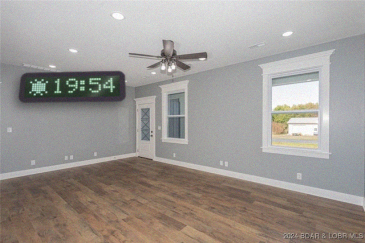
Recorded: 19 h 54 min
